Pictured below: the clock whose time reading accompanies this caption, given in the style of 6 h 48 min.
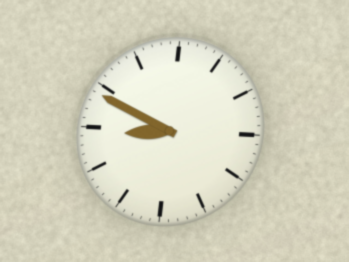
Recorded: 8 h 49 min
